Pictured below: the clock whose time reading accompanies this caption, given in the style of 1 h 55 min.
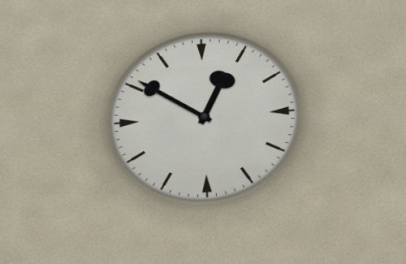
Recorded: 12 h 51 min
